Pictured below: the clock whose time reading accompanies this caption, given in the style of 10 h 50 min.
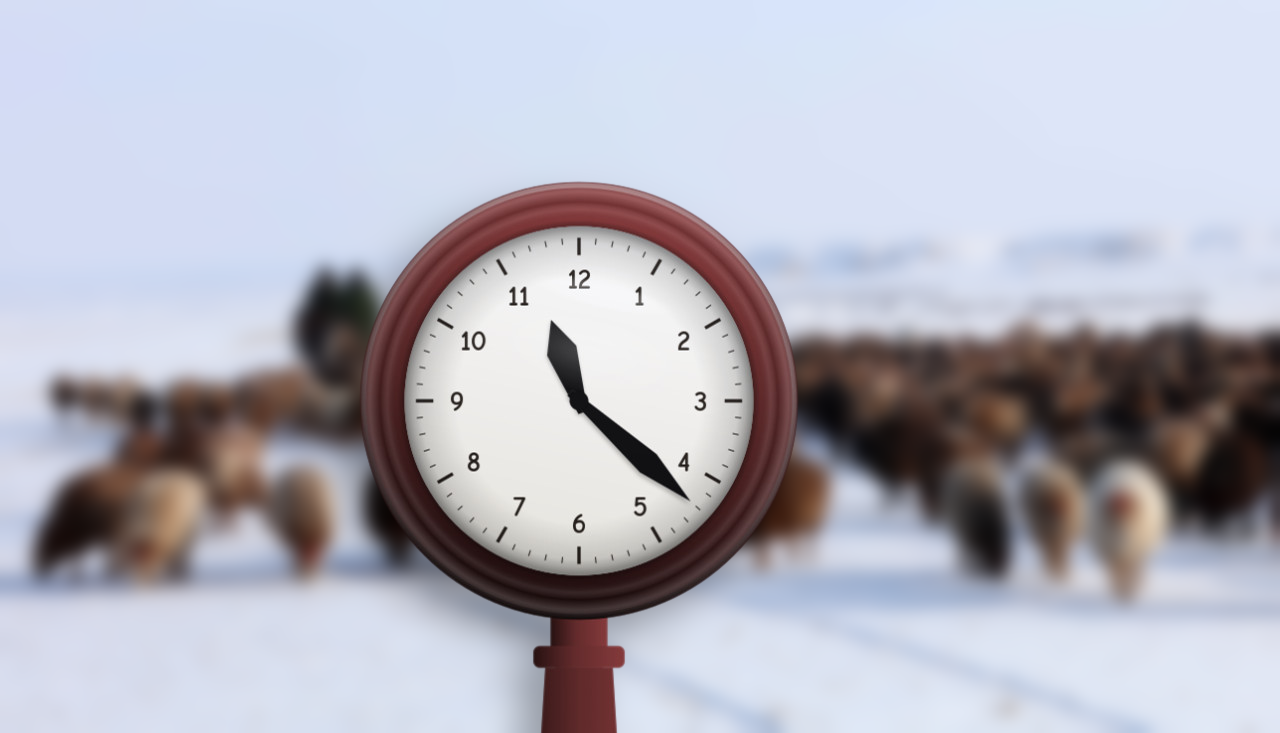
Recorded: 11 h 22 min
